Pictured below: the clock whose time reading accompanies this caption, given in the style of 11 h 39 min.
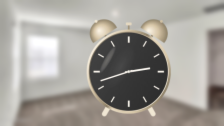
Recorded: 2 h 42 min
